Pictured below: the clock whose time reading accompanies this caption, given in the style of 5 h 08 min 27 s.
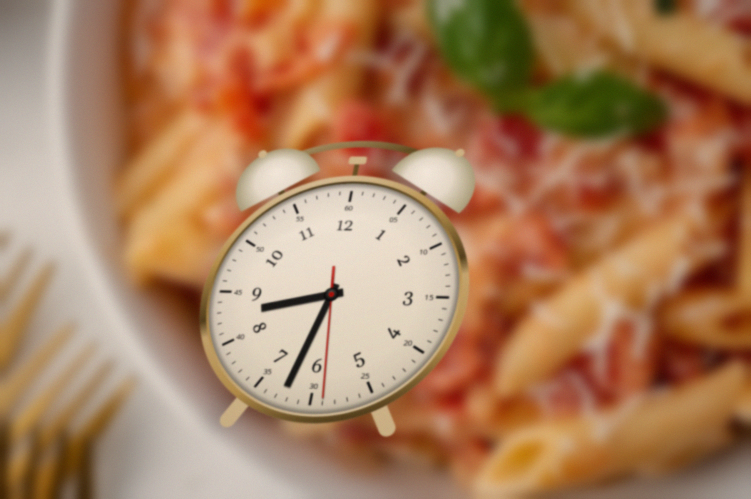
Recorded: 8 h 32 min 29 s
